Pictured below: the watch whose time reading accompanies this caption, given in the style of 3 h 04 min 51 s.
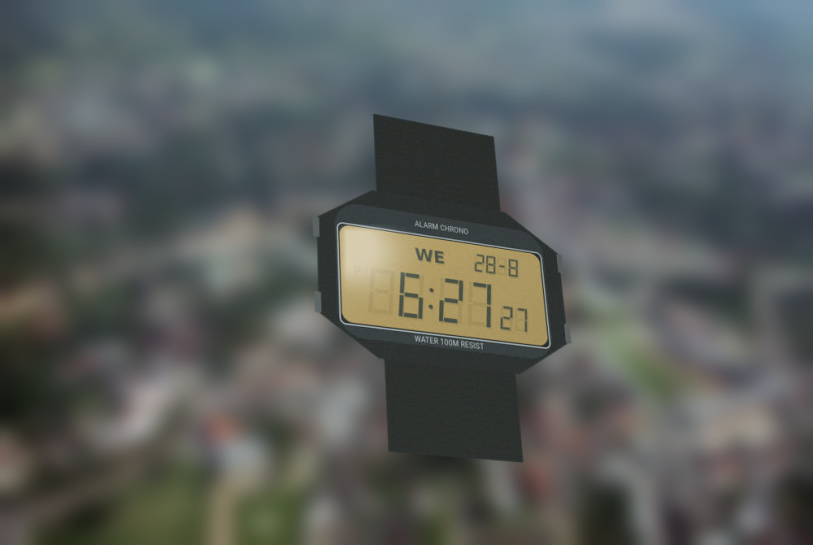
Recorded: 6 h 27 min 27 s
